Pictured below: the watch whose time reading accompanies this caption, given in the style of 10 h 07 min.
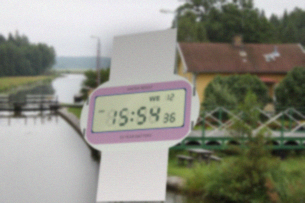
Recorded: 15 h 54 min
